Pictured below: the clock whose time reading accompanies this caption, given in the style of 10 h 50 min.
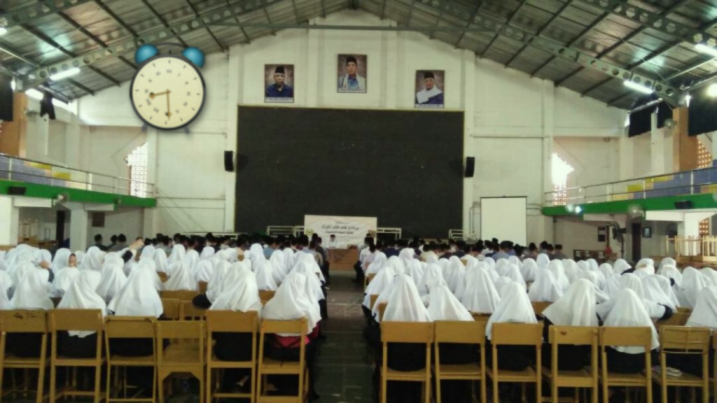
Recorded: 8 h 29 min
